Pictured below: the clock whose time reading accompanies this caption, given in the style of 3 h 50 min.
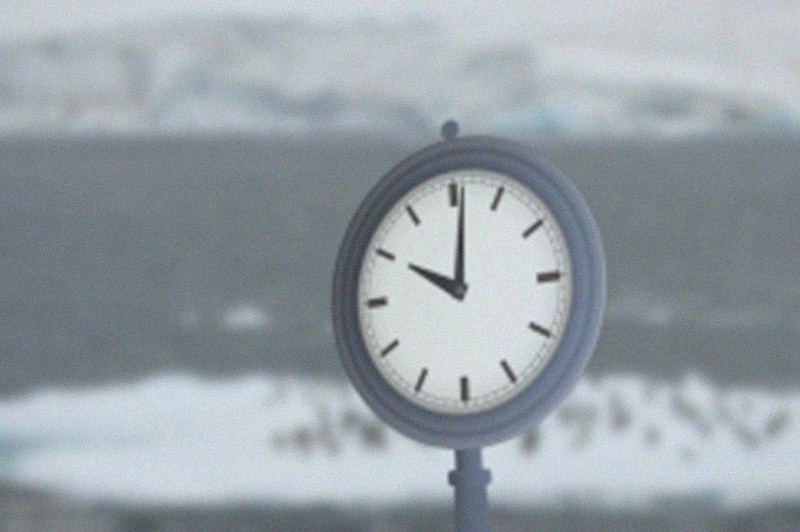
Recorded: 10 h 01 min
